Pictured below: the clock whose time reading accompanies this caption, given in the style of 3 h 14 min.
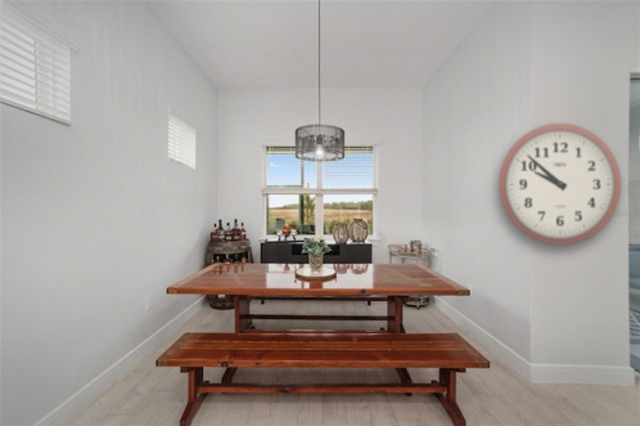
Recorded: 9 h 52 min
